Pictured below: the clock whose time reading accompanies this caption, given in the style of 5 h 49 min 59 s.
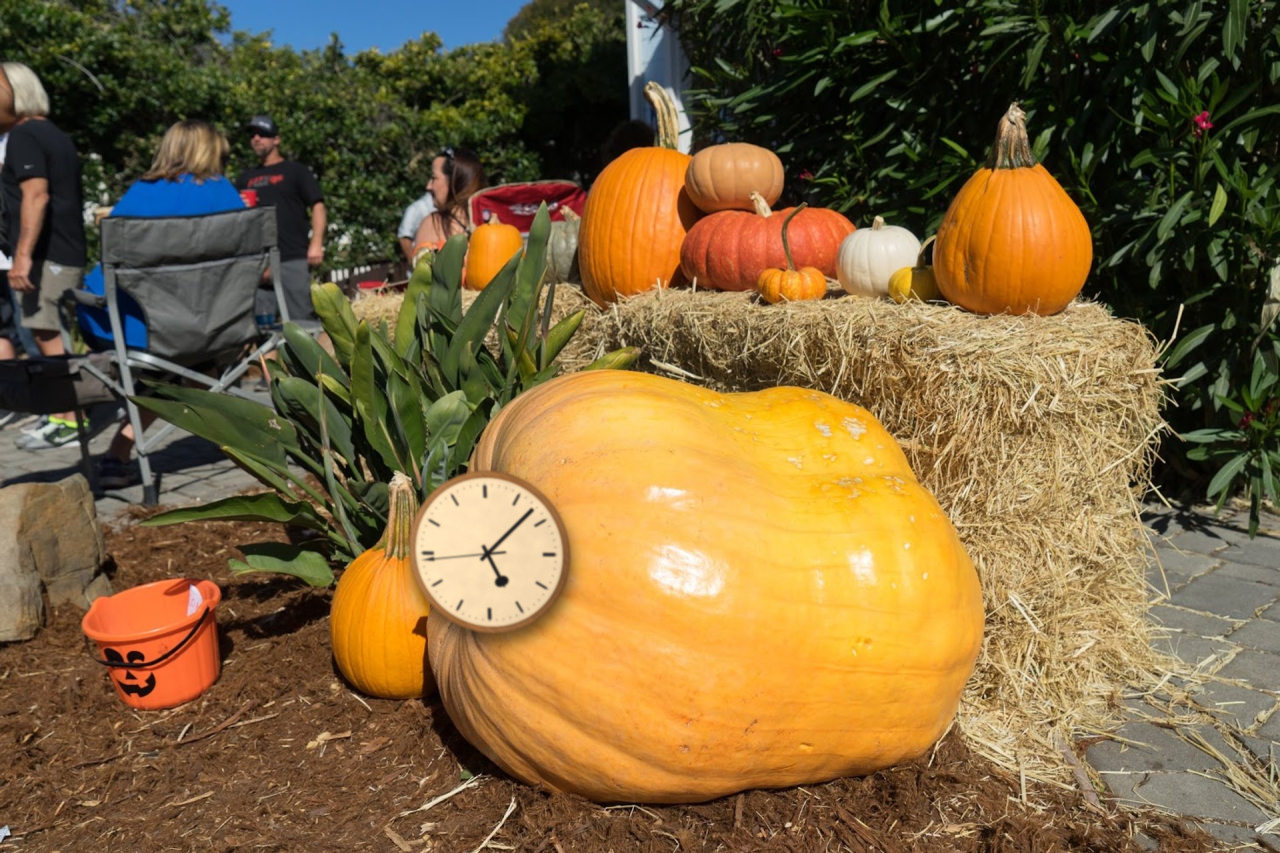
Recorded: 5 h 07 min 44 s
